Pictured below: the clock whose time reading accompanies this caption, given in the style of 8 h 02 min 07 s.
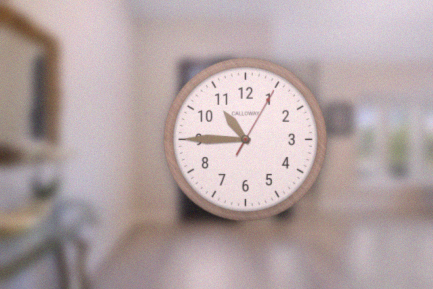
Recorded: 10 h 45 min 05 s
